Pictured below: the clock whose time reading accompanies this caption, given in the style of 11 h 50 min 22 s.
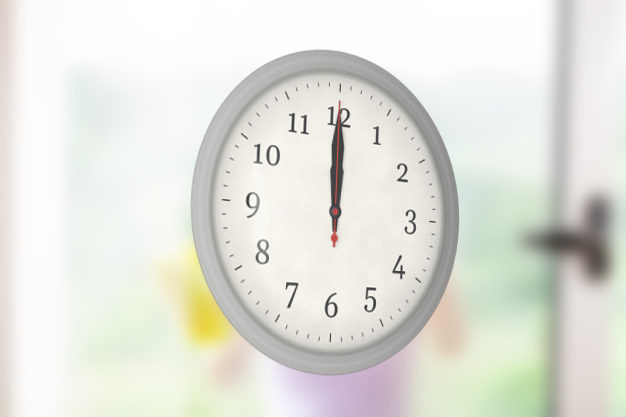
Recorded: 12 h 00 min 00 s
